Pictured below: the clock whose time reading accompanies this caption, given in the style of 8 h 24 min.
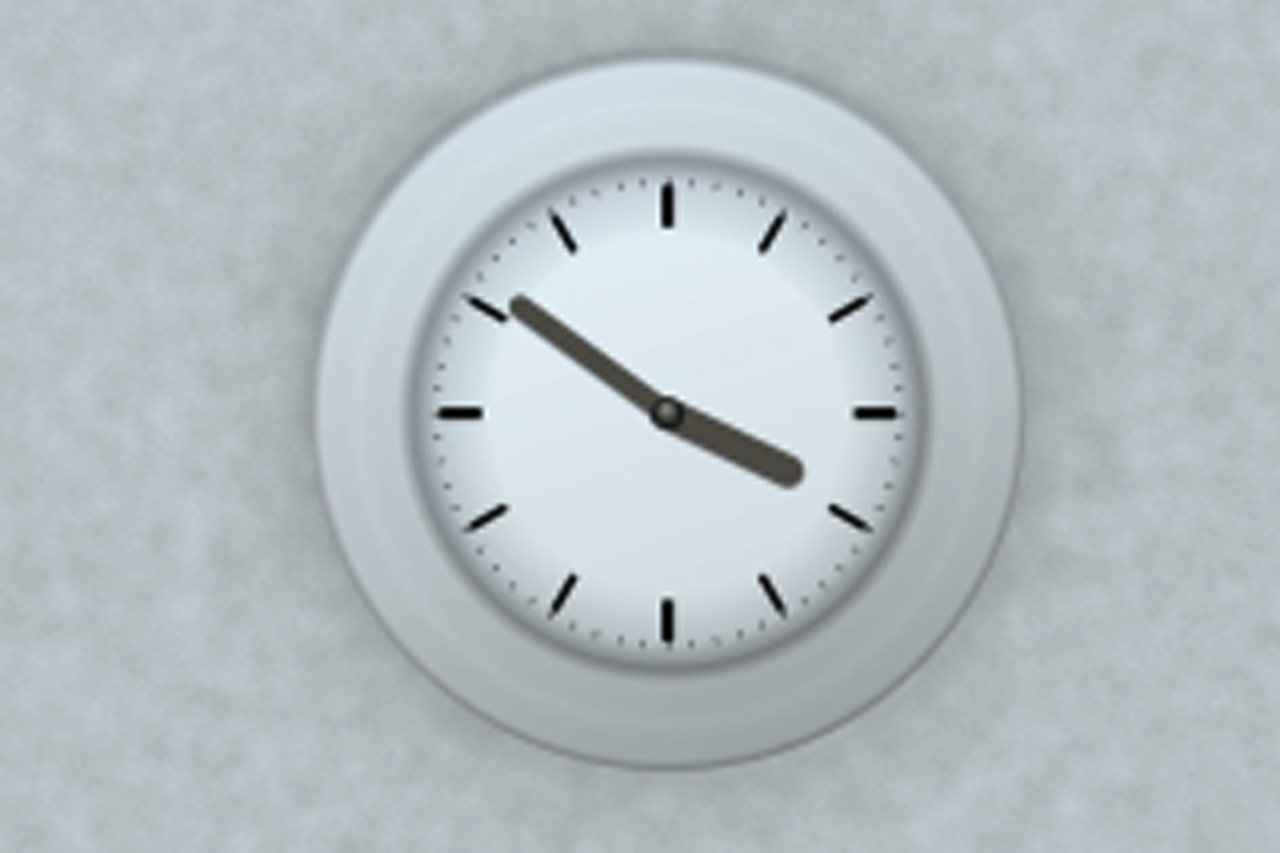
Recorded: 3 h 51 min
